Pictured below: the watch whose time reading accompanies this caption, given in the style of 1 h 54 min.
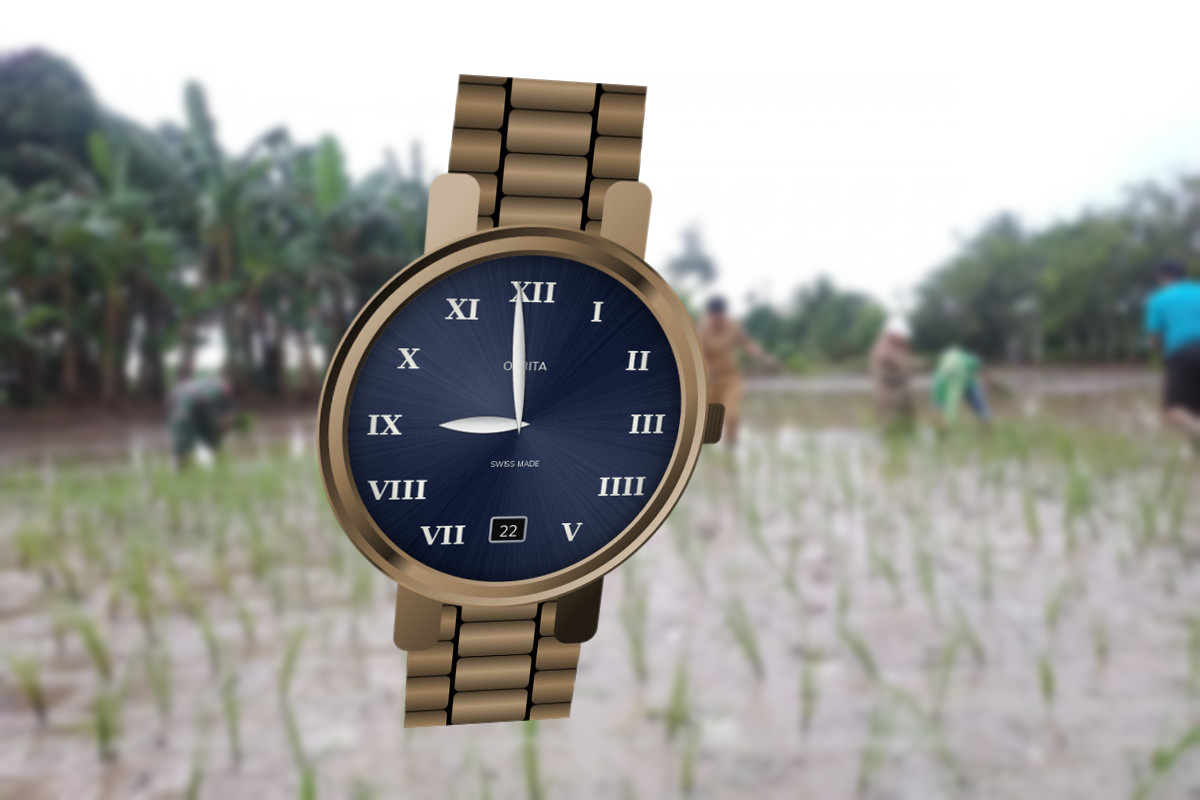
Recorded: 8 h 59 min
